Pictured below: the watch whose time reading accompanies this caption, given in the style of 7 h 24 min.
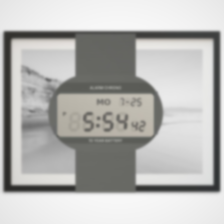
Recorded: 5 h 54 min
